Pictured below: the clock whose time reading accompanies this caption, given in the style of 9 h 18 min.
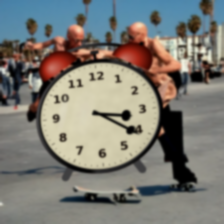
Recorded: 3 h 21 min
